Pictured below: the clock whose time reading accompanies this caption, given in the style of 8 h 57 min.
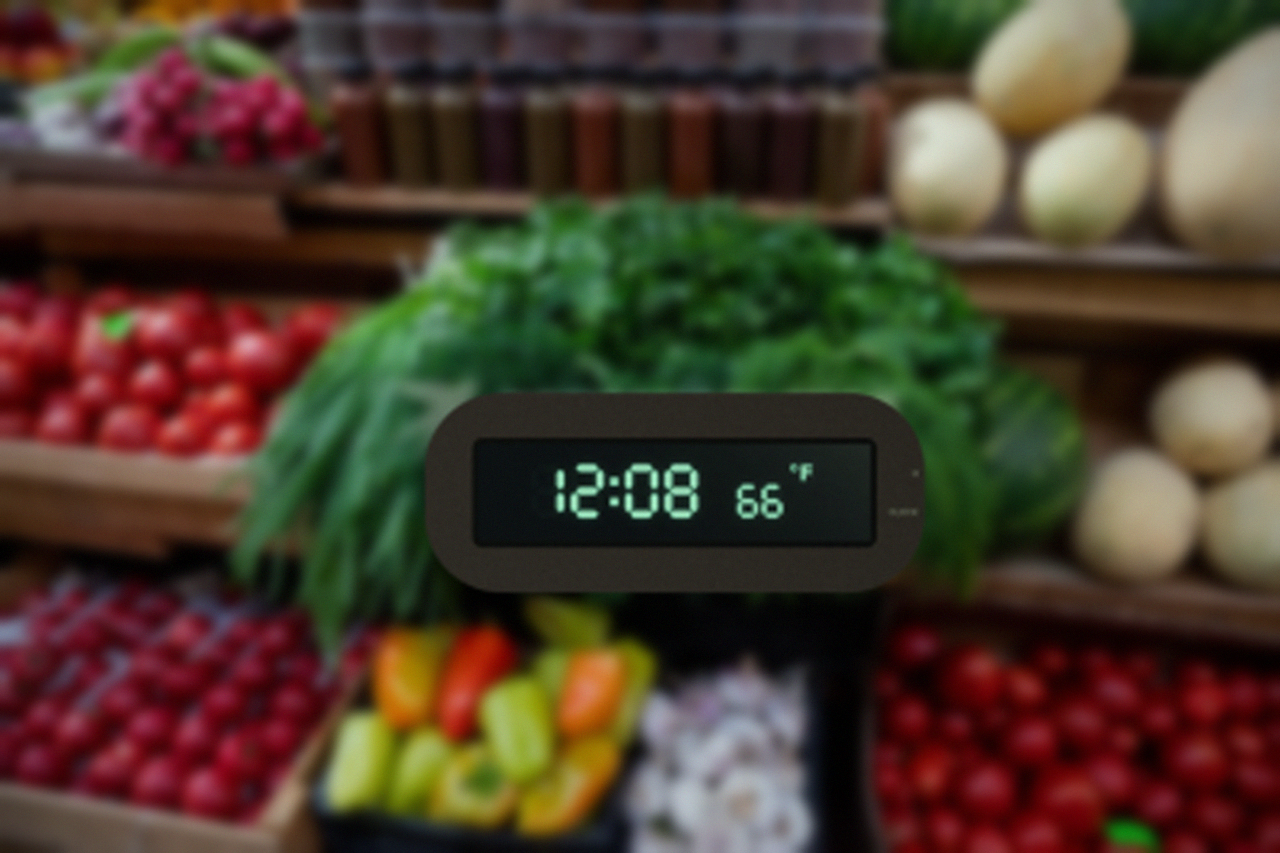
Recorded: 12 h 08 min
